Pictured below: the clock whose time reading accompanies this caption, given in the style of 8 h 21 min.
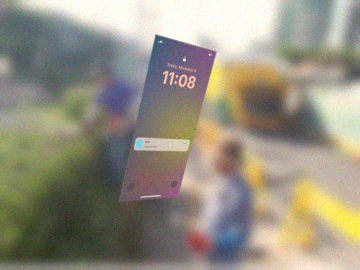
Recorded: 11 h 08 min
